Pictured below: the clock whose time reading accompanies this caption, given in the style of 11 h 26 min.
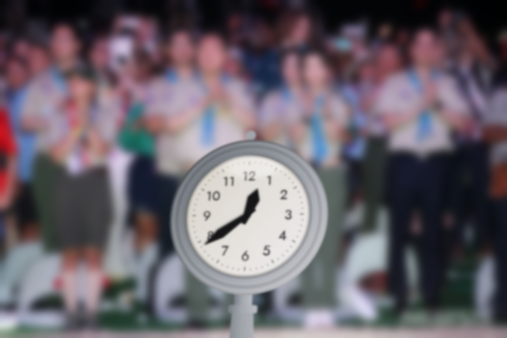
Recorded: 12 h 39 min
